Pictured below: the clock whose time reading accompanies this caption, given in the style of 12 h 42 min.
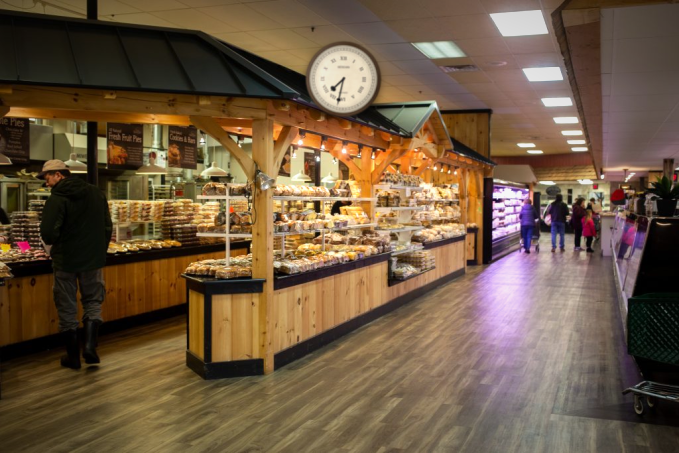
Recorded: 7 h 32 min
